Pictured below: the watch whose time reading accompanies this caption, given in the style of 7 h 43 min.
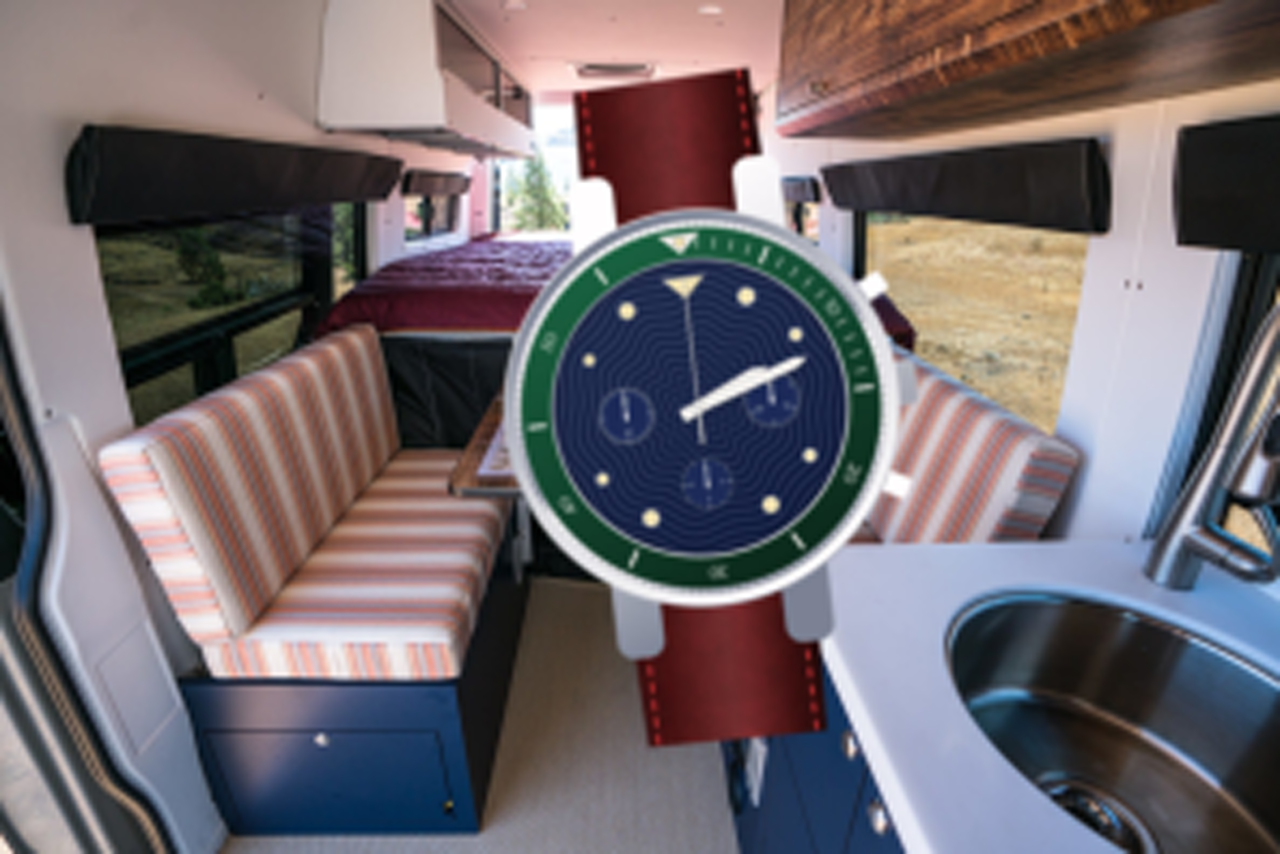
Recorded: 2 h 12 min
